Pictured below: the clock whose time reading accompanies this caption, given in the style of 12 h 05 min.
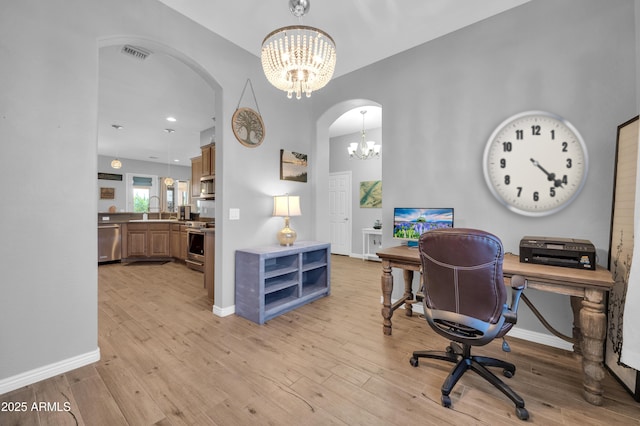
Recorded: 4 h 22 min
